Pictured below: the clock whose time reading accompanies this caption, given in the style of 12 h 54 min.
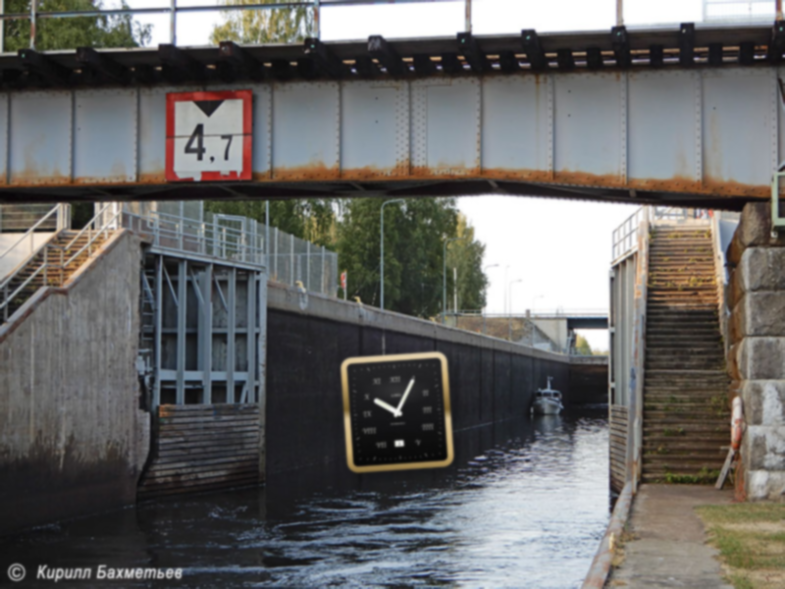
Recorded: 10 h 05 min
